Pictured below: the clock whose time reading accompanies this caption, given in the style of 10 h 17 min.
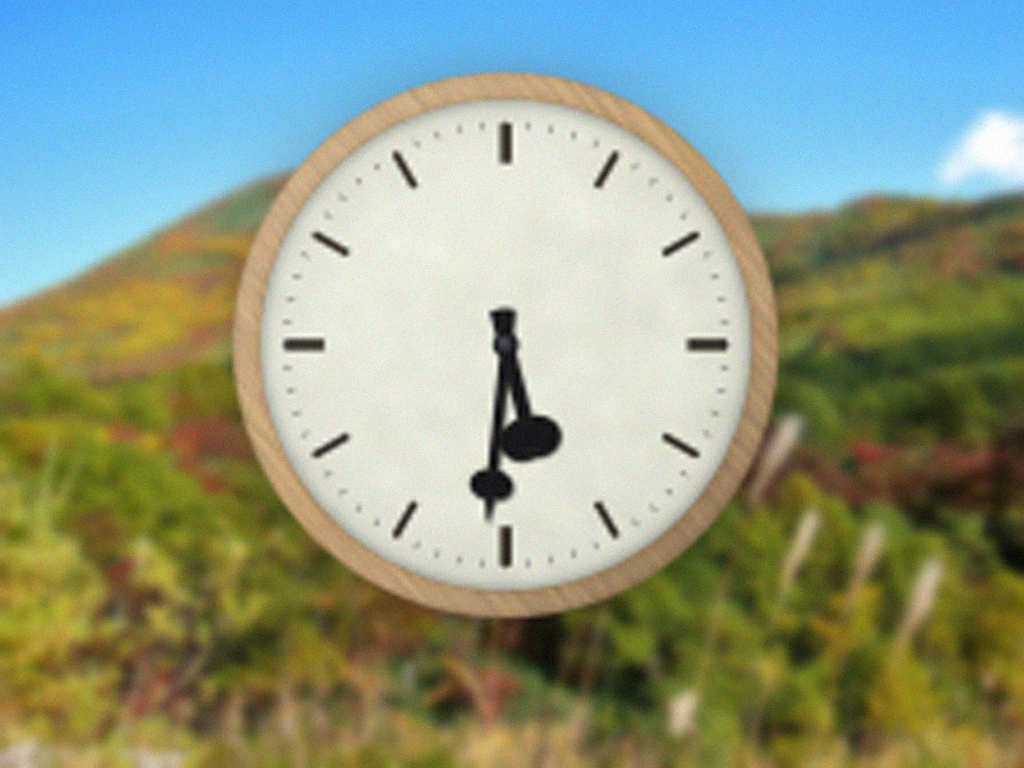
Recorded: 5 h 31 min
